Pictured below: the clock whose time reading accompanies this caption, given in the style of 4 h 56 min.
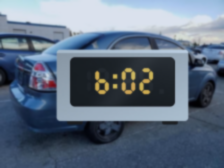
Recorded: 6 h 02 min
